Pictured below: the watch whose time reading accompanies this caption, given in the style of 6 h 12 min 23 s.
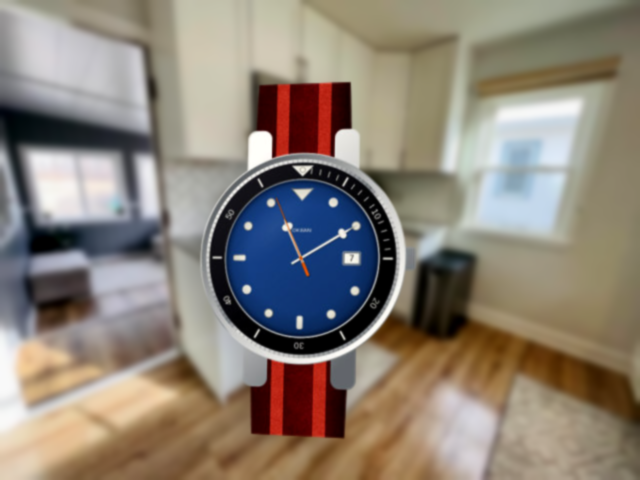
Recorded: 11 h 09 min 56 s
